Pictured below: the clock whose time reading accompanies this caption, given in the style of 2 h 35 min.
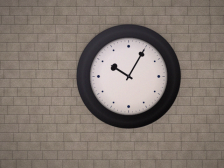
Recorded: 10 h 05 min
